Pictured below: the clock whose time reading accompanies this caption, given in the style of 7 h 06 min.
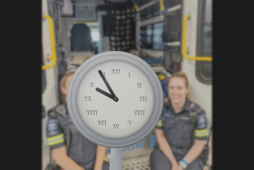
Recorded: 9 h 55 min
